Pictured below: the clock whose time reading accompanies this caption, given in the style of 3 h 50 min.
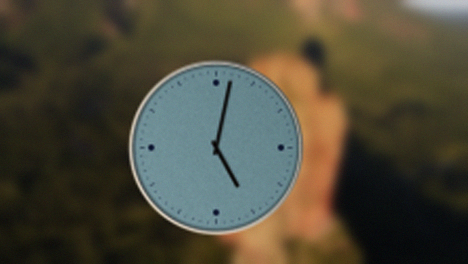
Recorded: 5 h 02 min
